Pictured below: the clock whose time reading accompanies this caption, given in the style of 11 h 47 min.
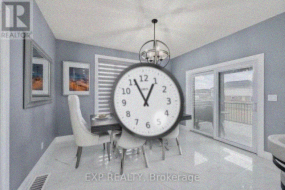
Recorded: 12 h 56 min
